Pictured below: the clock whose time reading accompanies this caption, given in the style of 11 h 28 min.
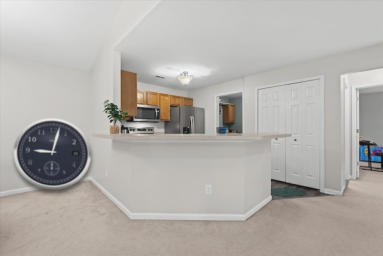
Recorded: 9 h 02 min
